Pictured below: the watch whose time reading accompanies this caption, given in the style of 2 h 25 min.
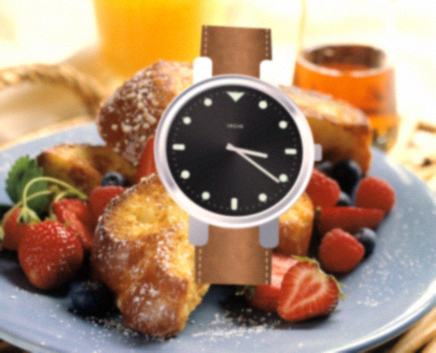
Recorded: 3 h 21 min
